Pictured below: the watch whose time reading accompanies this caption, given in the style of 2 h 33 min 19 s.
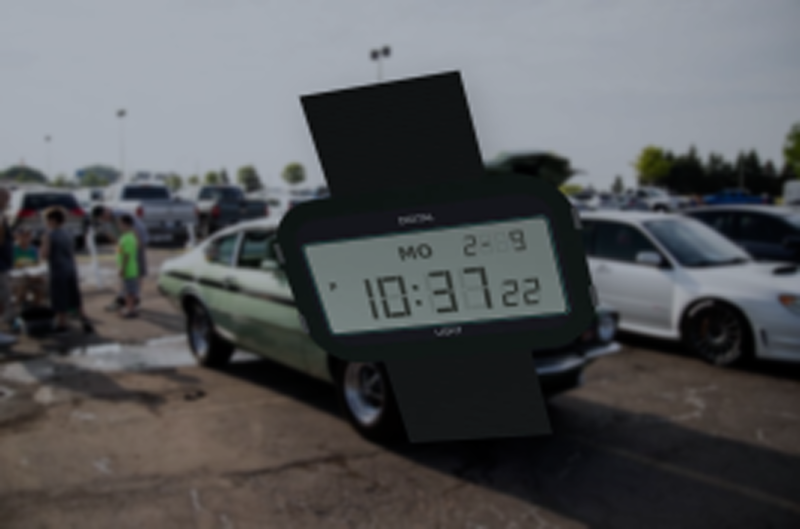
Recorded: 10 h 37 min 22 s
